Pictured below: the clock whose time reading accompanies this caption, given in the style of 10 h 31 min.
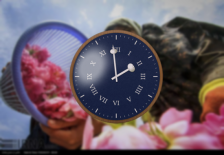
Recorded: 1 h 59 min
